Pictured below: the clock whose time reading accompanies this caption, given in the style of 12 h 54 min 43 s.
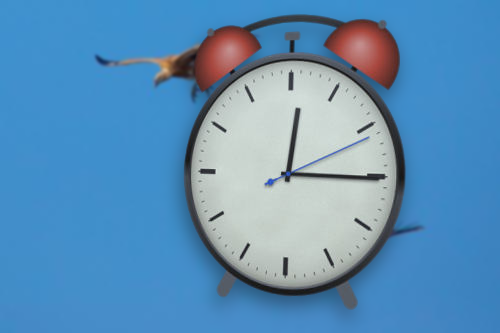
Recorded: 12 h 15 min 11 s
